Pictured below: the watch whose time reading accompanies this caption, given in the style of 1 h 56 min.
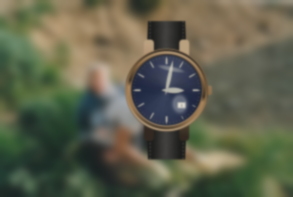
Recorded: 3 h 02 min
